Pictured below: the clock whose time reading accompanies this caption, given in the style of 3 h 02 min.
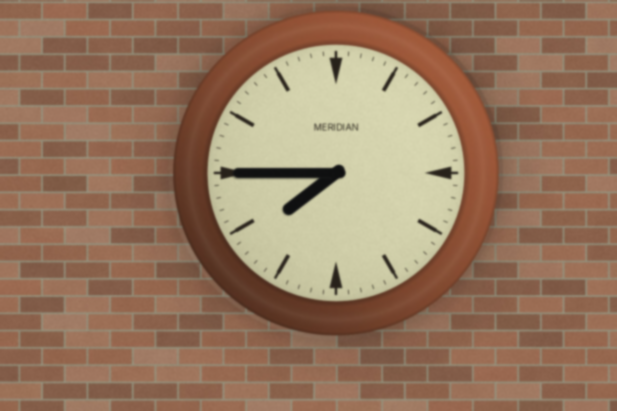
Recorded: 7 h 45 min
